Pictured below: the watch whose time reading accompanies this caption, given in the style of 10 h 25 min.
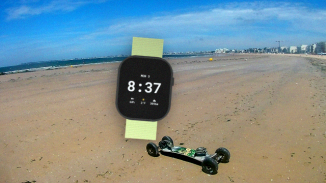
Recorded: 8 h 37 min
